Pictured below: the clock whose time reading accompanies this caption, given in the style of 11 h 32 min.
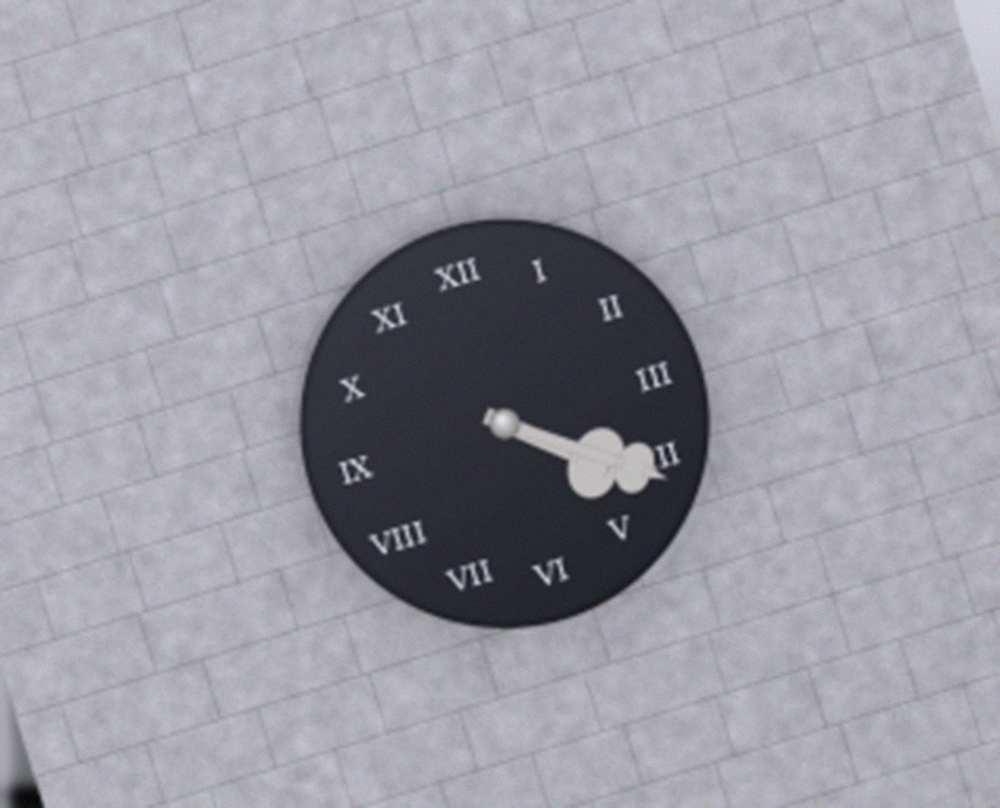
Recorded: 4 h 21 min
